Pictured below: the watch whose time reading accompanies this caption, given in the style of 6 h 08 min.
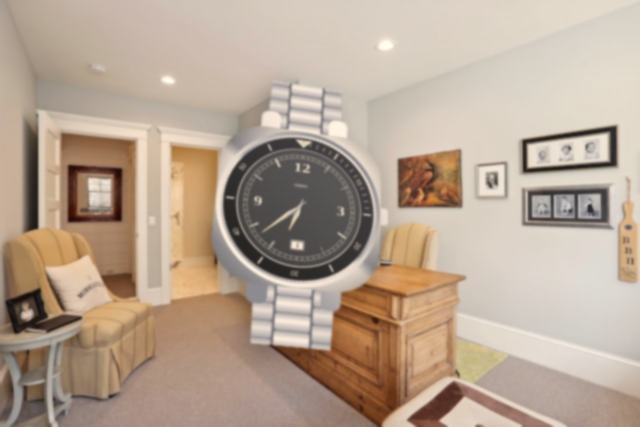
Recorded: 6 h 38 min
